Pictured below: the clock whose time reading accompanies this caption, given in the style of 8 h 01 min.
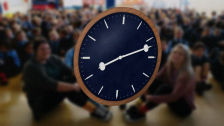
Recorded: 8 h 12 min
